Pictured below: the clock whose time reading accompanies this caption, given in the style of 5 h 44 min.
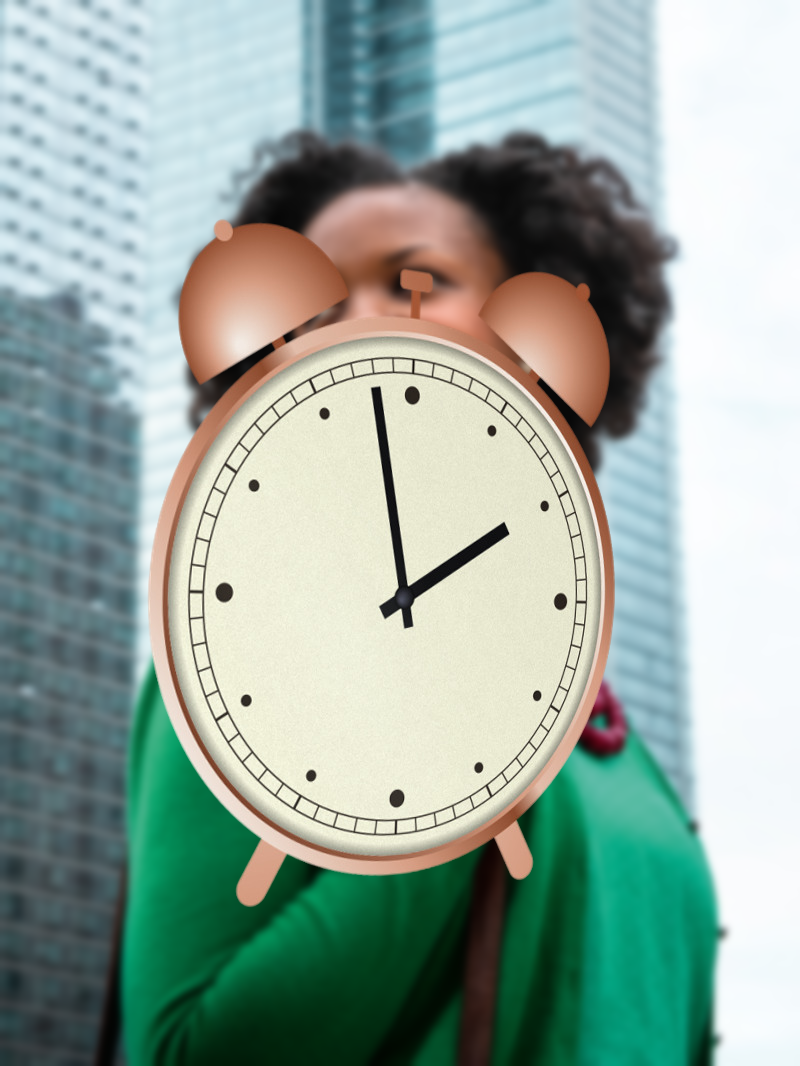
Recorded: 1 h 58 min
